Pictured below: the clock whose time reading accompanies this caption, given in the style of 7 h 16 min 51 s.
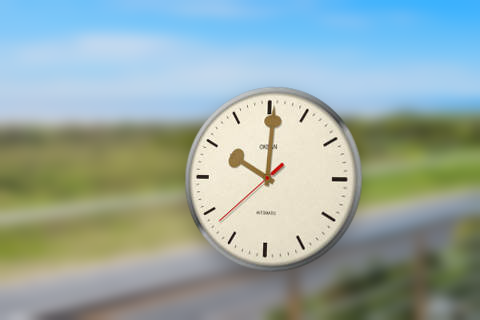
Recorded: 10 h 00 min 38 s
